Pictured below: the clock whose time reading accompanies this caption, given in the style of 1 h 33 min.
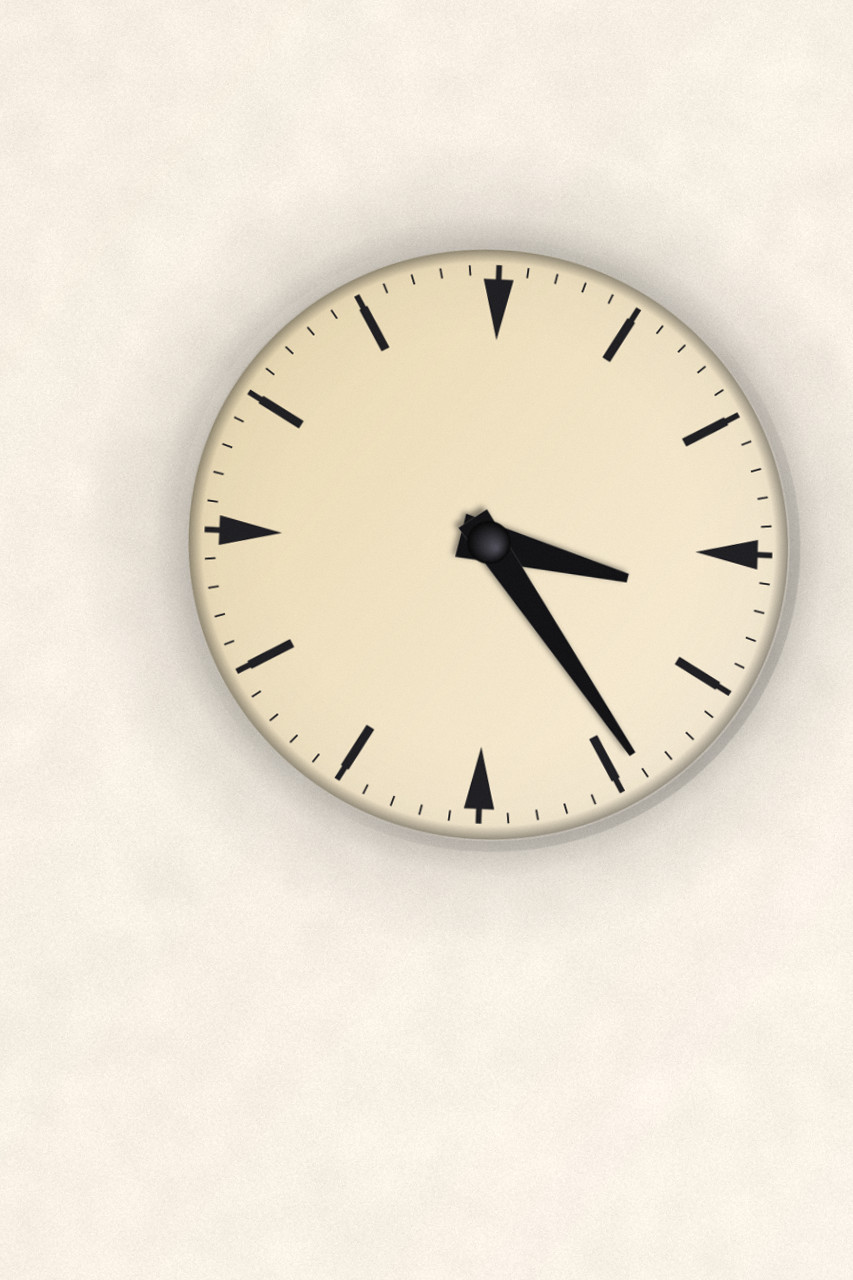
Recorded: 3 h 24 min
